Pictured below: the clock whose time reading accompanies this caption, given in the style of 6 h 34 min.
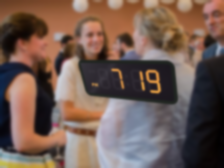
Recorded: 7 h 19 min
